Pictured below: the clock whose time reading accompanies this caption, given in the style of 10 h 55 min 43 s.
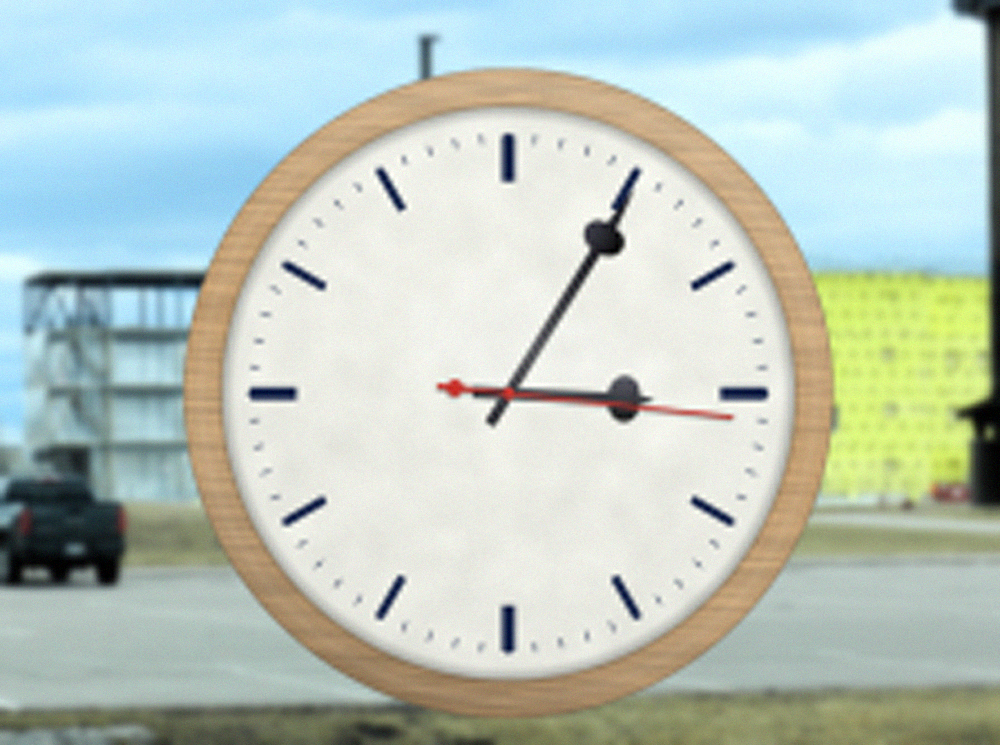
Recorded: 3 h 05 min 16 s
